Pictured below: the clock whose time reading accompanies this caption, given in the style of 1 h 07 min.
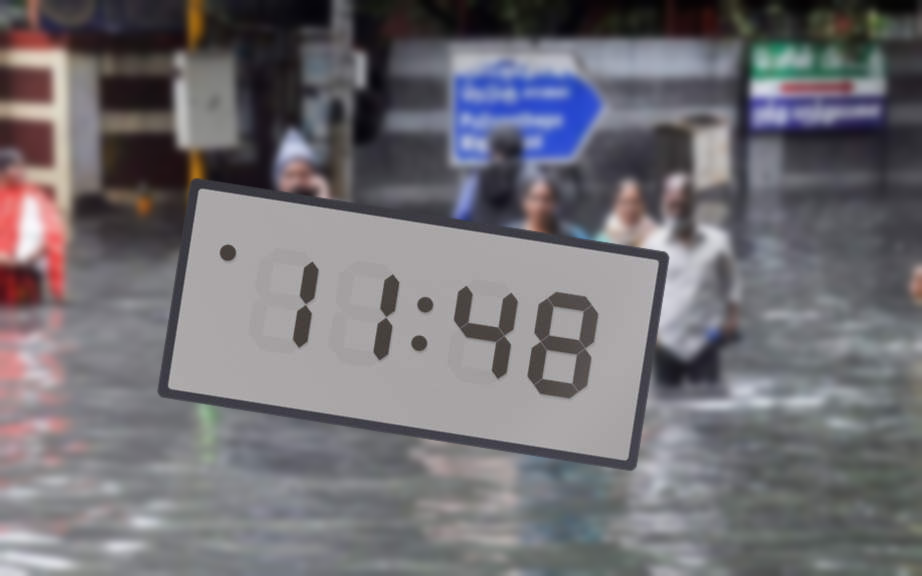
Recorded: 11 h 48 min
